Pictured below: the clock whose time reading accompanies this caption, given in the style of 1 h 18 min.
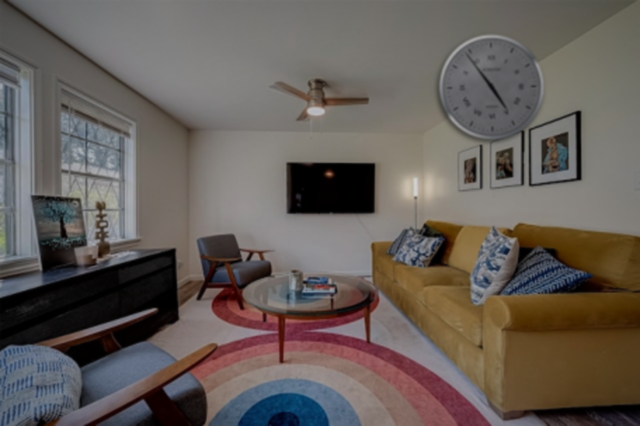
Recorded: 4 h 54 min
